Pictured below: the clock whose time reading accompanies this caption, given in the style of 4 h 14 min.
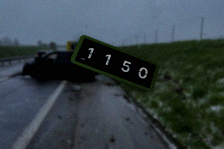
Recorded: 11 h 50 min
